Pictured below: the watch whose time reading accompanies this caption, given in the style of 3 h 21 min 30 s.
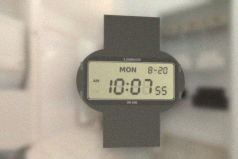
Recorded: 10 h 07 min 55 s
